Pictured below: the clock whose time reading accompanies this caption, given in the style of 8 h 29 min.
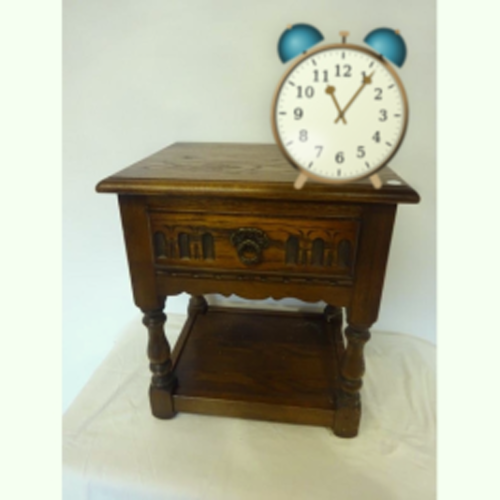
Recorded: 11 h 06 min
